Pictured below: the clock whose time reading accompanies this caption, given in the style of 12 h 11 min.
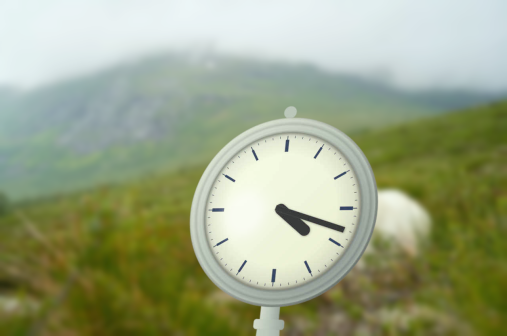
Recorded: 4 h 18 min
